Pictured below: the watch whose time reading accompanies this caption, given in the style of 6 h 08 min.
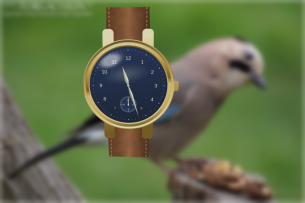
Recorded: 11 h 27 min
